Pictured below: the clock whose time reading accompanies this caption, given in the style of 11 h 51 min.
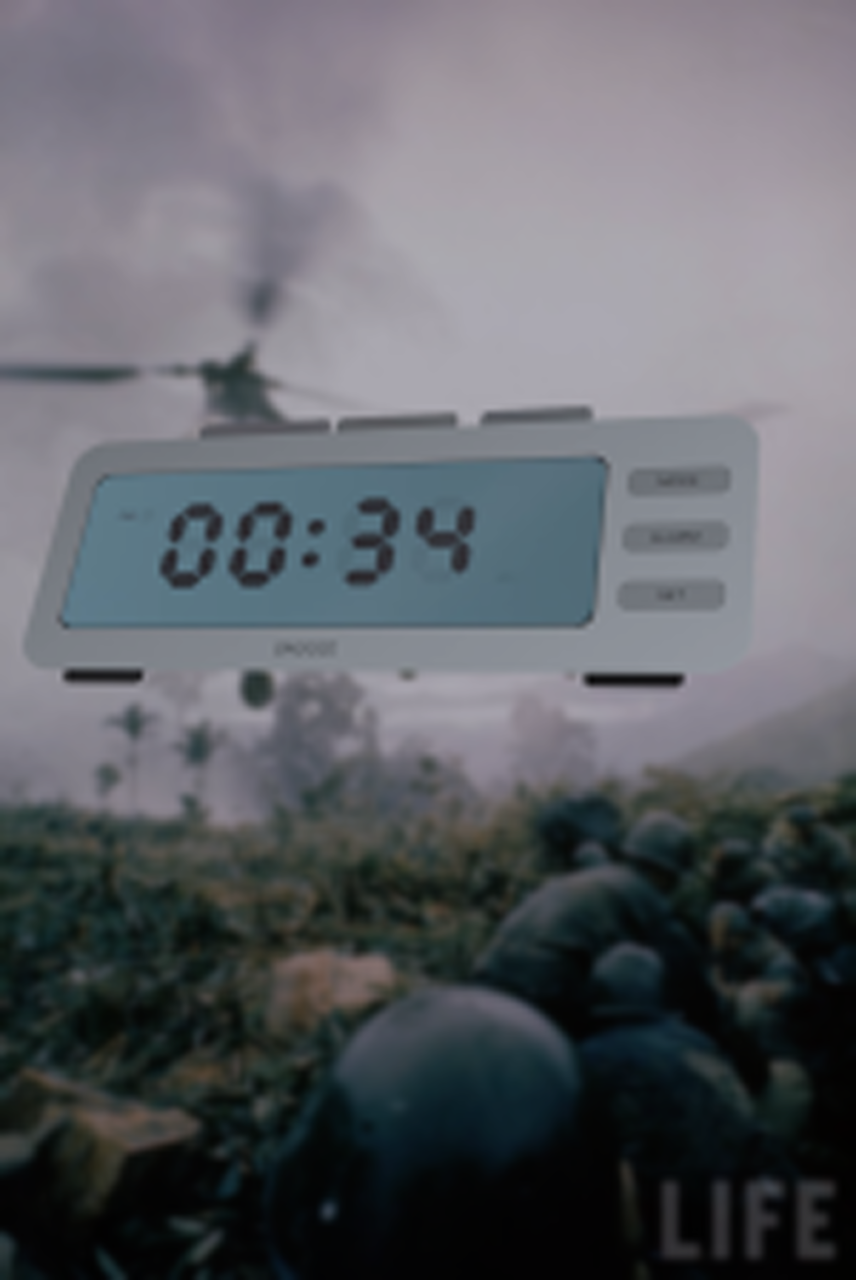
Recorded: 0 h 34 min
